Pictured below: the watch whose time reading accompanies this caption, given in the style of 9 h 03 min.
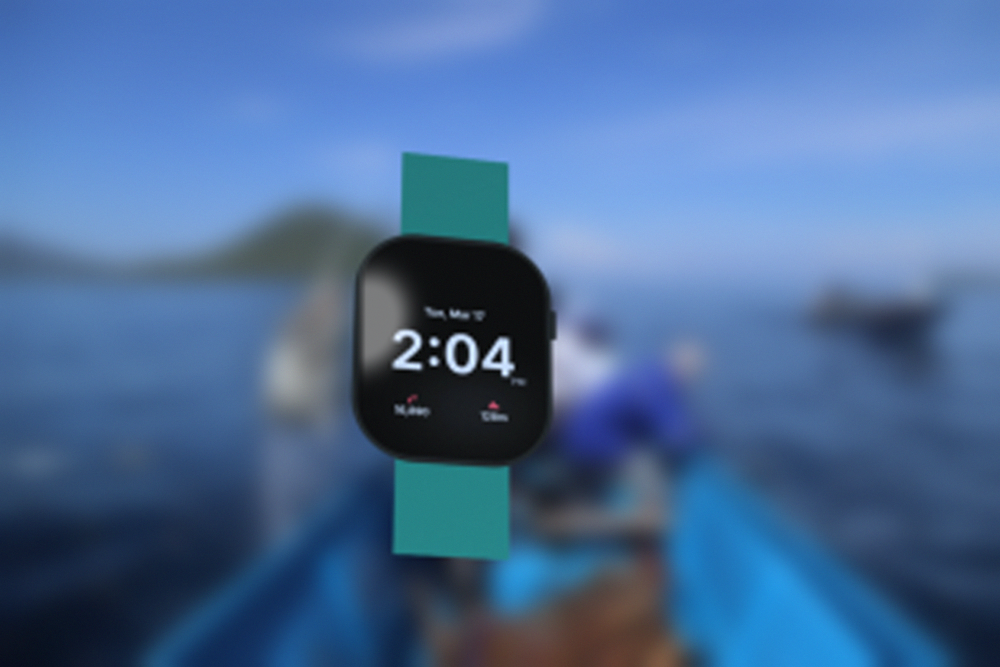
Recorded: 2 h 04 min
